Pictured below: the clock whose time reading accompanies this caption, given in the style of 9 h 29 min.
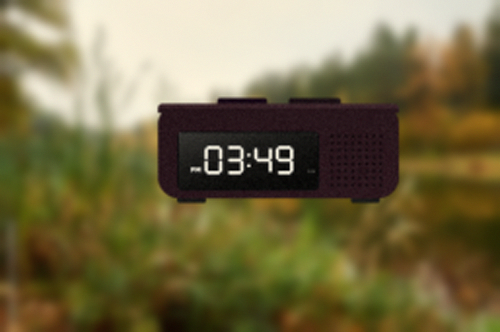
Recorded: 3 h 49 min
